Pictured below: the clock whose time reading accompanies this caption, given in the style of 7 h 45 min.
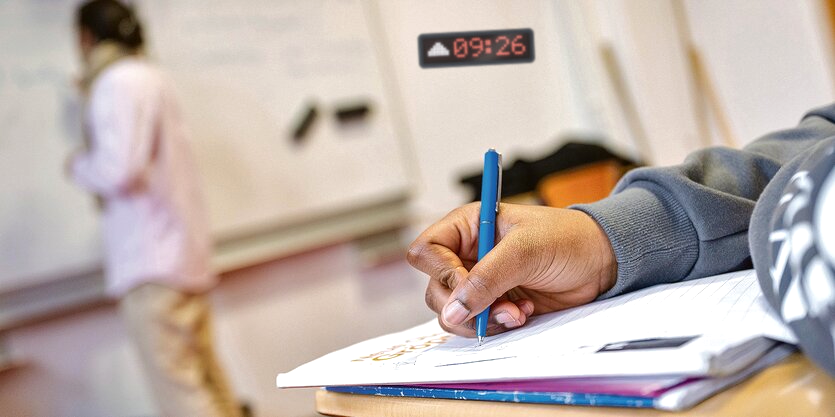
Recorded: 9 h 26 min
